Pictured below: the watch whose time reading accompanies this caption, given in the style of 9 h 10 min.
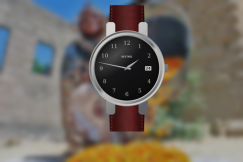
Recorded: 1 h 47 min
